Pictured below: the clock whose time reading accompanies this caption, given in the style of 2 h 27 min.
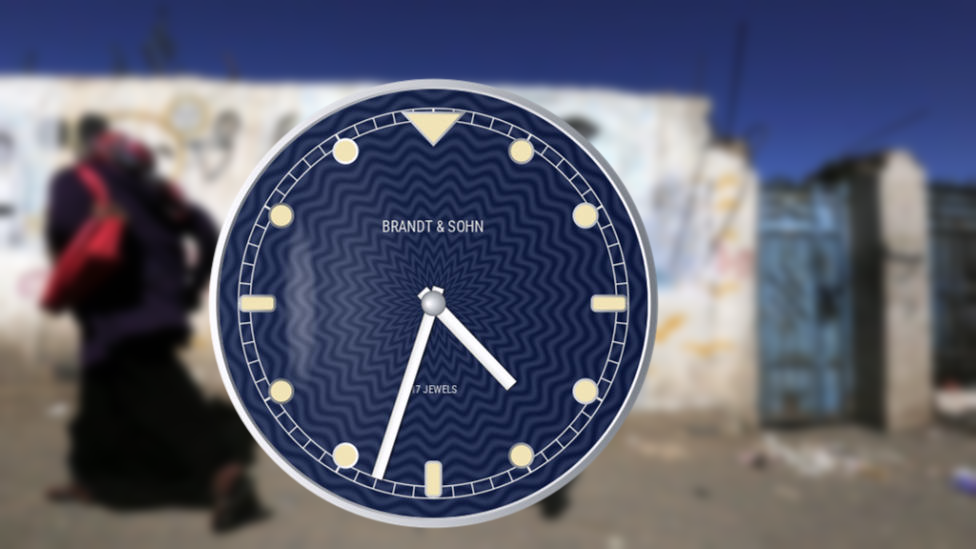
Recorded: 4 h 33 min
